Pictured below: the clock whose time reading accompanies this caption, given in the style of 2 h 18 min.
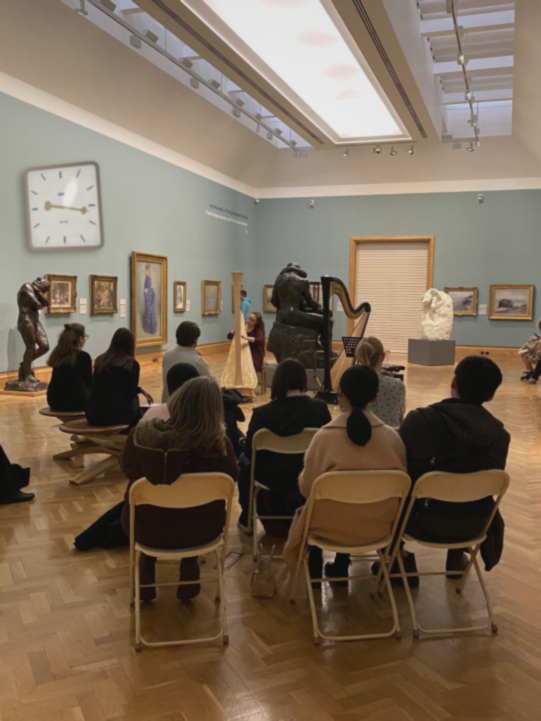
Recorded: 9 h 17 min
